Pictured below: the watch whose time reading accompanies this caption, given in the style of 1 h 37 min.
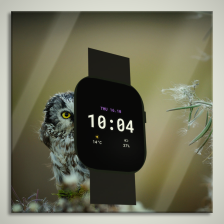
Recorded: 10 h 04 min
